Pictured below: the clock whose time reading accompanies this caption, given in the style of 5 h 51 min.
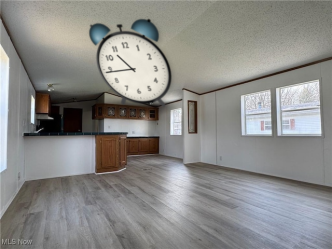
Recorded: 10 h 44 min
